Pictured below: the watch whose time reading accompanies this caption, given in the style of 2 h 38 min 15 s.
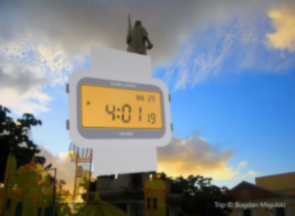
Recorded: 4 h 01 min 19 s
